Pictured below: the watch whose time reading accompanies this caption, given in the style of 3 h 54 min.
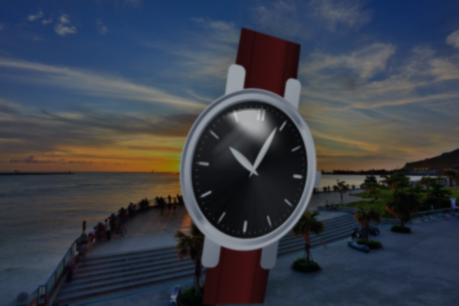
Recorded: 10 h 04 min
